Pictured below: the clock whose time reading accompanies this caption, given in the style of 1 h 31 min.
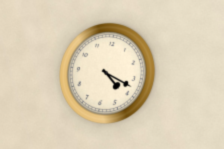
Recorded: 4 h 18 min
